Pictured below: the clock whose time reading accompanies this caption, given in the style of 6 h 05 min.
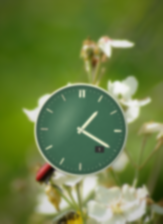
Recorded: 1 h 20 min
